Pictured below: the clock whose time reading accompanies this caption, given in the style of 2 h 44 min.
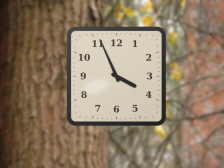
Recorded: 3 h 56 min
